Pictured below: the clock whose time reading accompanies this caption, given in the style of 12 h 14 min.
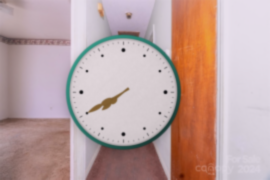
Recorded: 7 h 40 min
